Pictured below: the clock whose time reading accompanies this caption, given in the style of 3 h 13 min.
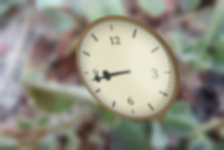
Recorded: 8 h 43 min
